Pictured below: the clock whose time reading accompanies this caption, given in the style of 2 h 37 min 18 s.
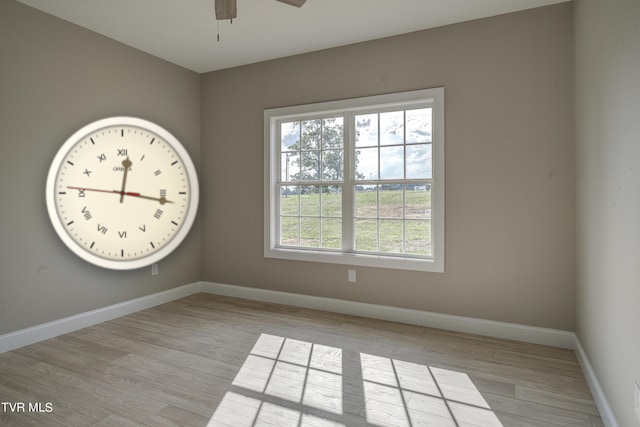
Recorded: 12 h 16 min 46 s
